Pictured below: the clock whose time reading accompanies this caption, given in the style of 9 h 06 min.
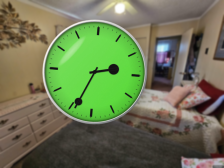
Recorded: 2 h 34 min
